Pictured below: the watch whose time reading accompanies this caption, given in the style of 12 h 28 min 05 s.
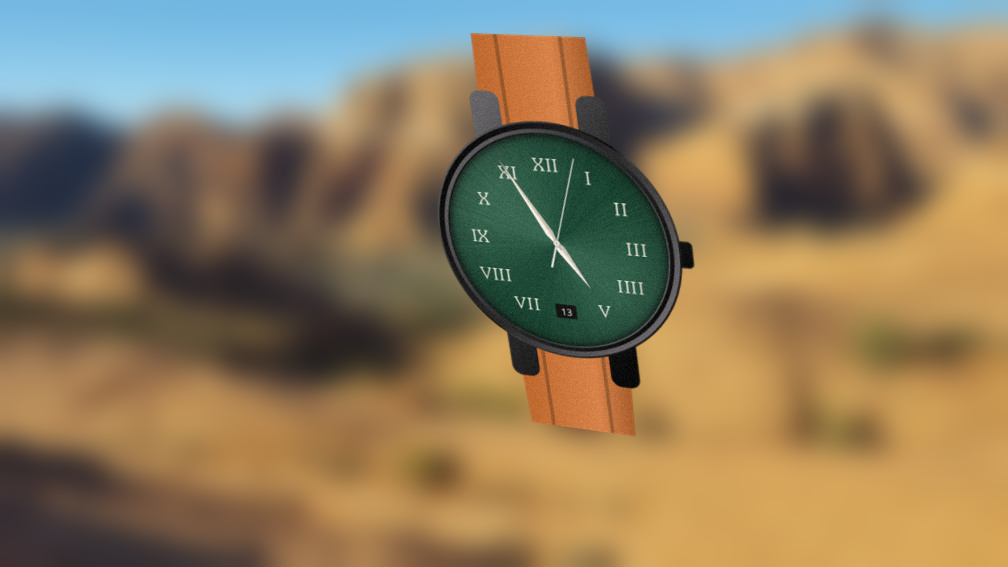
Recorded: 4 h 55 min 03 s
